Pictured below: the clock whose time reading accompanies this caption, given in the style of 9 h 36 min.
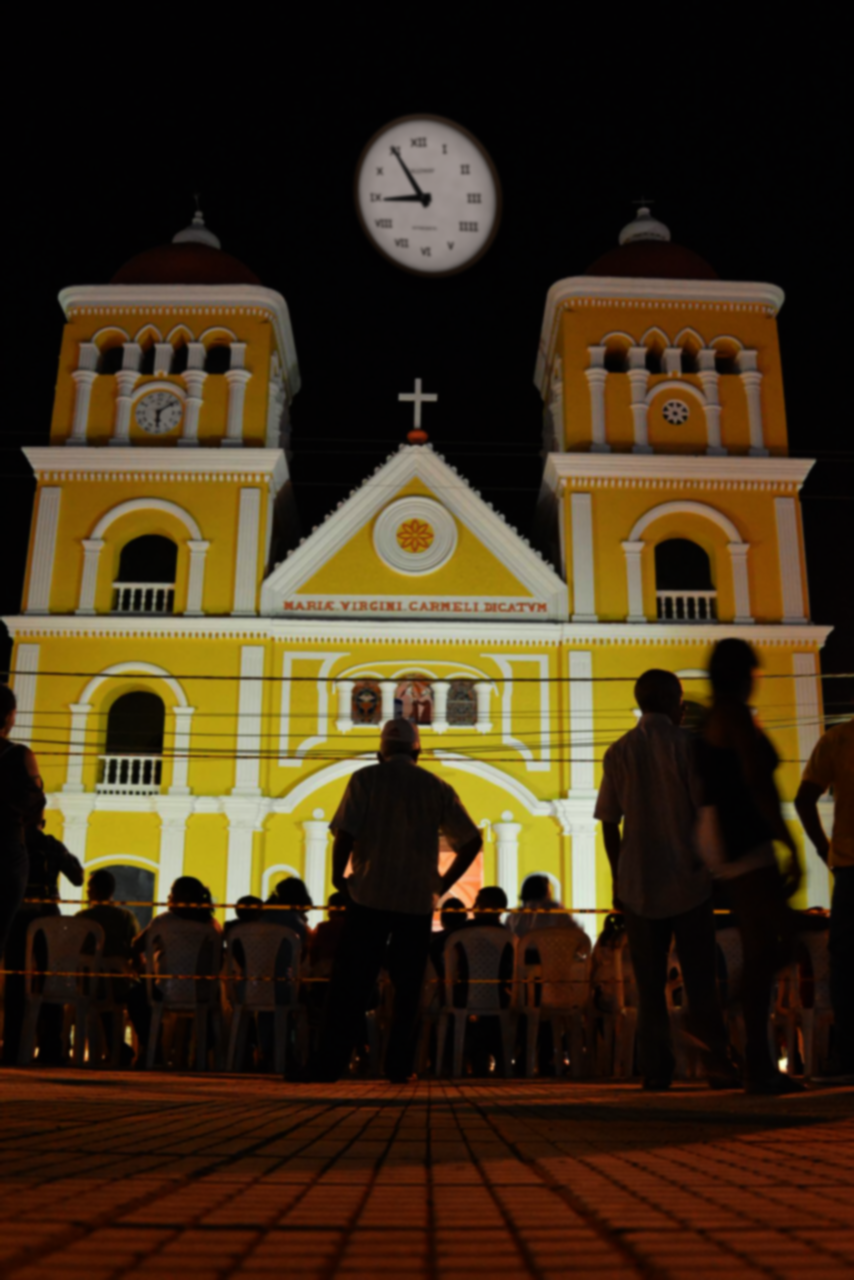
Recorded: 8 h 55 min
